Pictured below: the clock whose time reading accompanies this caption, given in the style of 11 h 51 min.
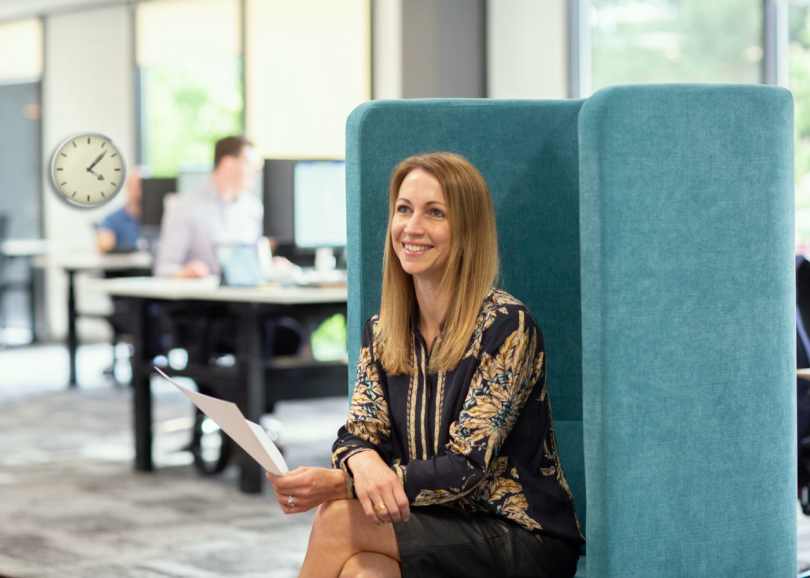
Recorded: 4 h 07 min
